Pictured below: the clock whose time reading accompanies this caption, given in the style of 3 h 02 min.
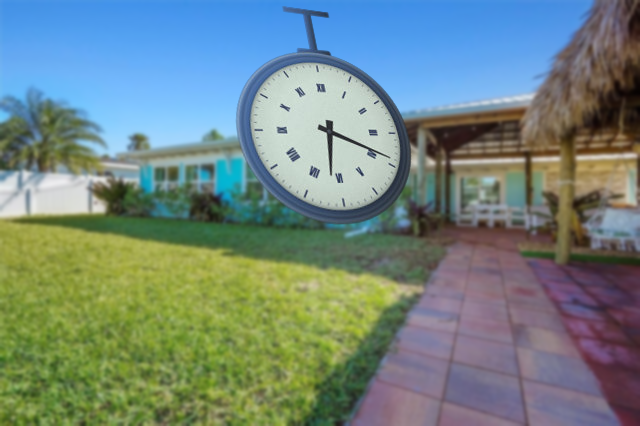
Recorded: 6 h 19 min
